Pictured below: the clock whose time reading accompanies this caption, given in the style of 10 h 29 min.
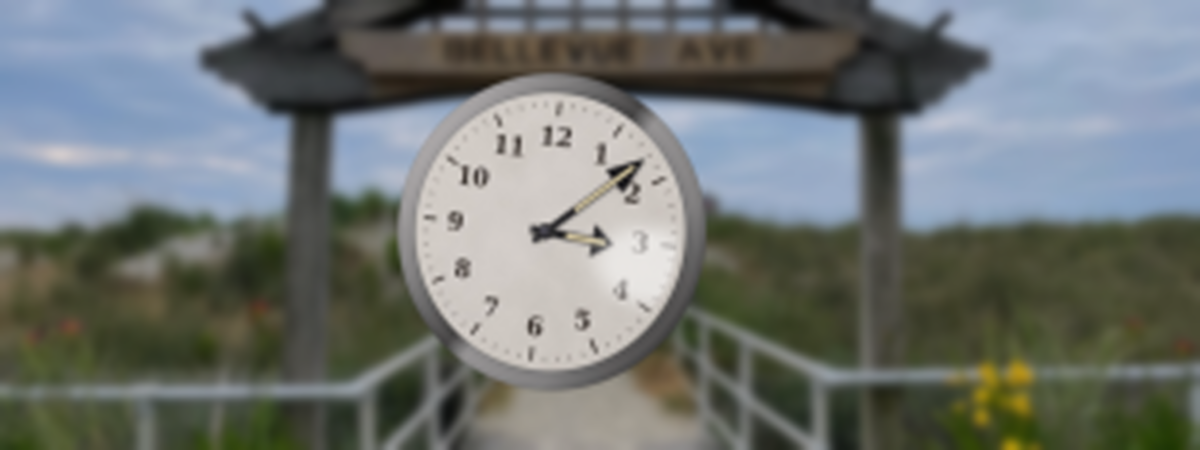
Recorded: 3 h 08 min
